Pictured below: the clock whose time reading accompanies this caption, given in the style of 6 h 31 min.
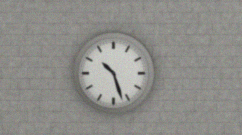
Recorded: 10 h 27 min
